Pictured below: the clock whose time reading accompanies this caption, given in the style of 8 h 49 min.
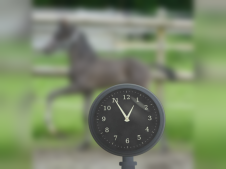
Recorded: 12 h 55 min
